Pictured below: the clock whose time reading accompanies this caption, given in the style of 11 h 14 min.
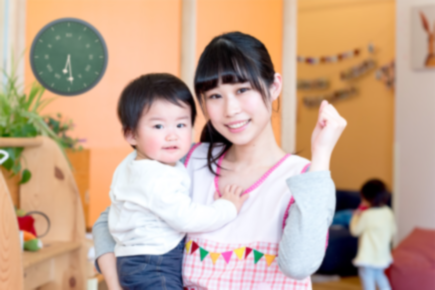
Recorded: 6 h 29 min
